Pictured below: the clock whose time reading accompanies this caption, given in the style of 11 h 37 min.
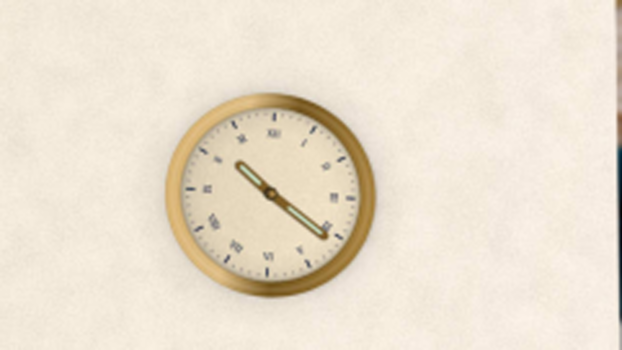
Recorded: 10 h 21 min
